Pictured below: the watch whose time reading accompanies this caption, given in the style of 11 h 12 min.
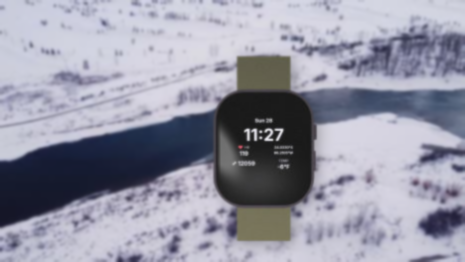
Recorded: 11 h 27 min
